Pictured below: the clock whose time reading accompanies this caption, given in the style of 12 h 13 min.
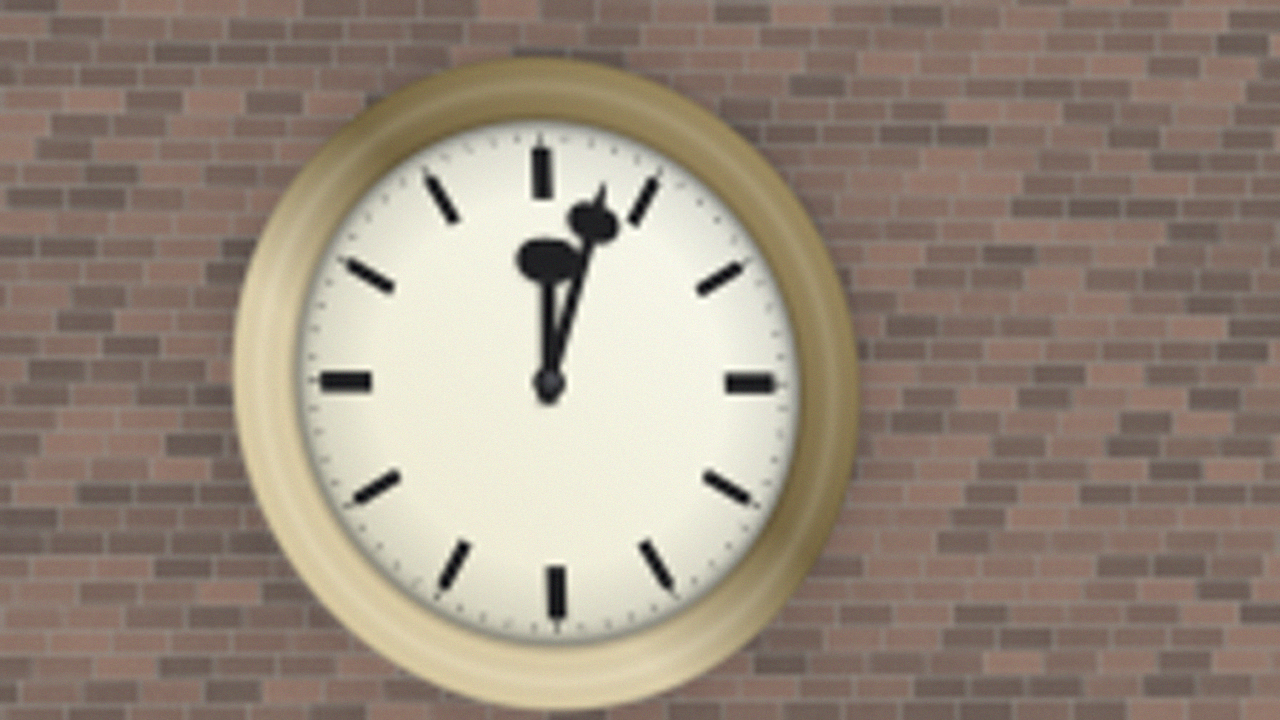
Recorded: 12 h 03 min
